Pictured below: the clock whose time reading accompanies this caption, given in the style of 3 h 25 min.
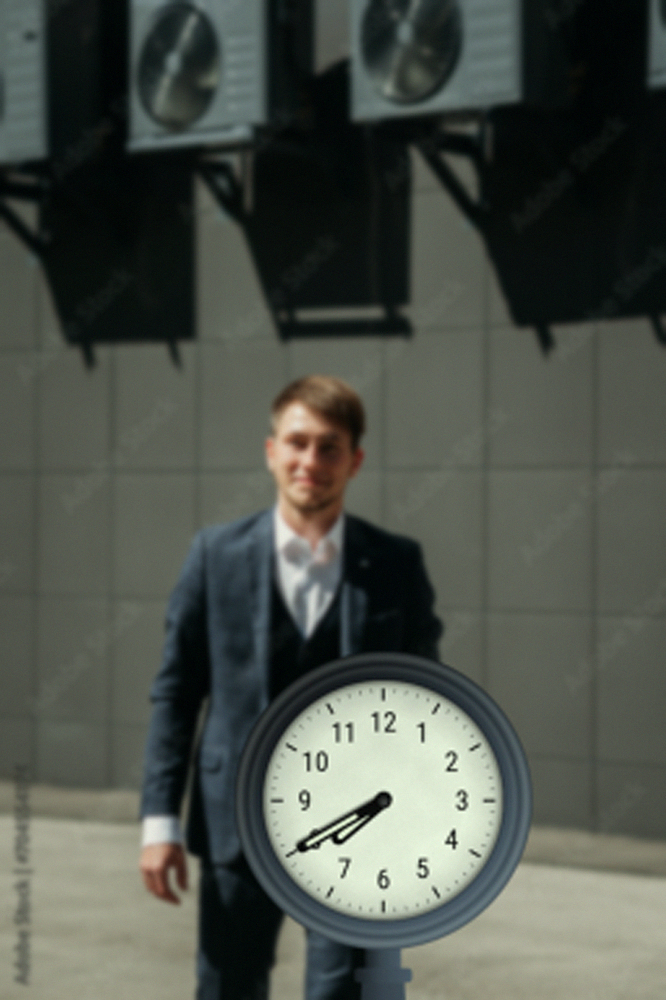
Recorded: 7 h 40 min
